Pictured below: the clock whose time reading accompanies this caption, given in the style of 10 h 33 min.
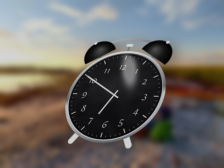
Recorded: 6 h 50 min
